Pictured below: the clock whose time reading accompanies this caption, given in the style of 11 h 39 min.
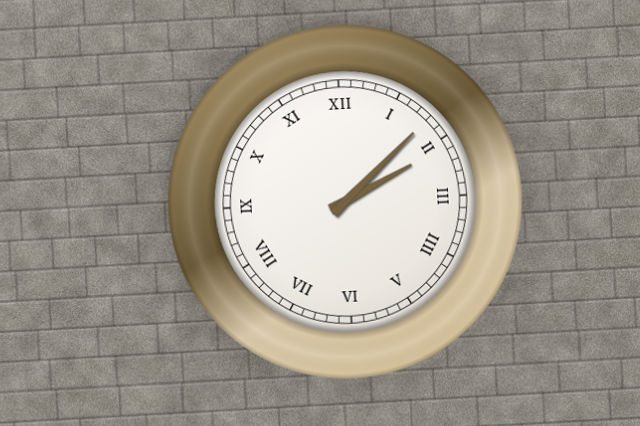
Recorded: 2 h 08 min
